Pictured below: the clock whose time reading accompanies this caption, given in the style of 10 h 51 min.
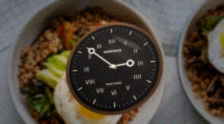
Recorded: 2 h 52 min
